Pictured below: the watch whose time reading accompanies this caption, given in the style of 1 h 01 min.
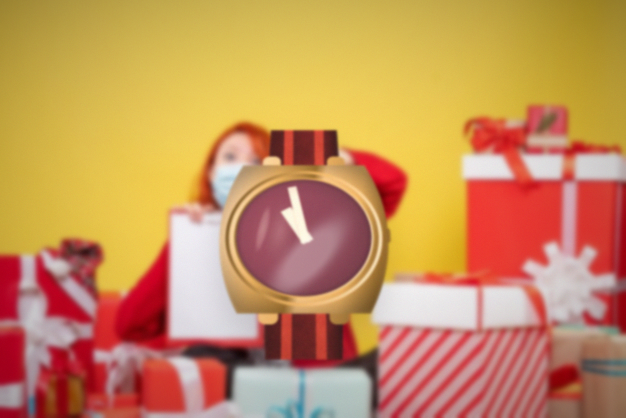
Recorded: 10 h 58 min
